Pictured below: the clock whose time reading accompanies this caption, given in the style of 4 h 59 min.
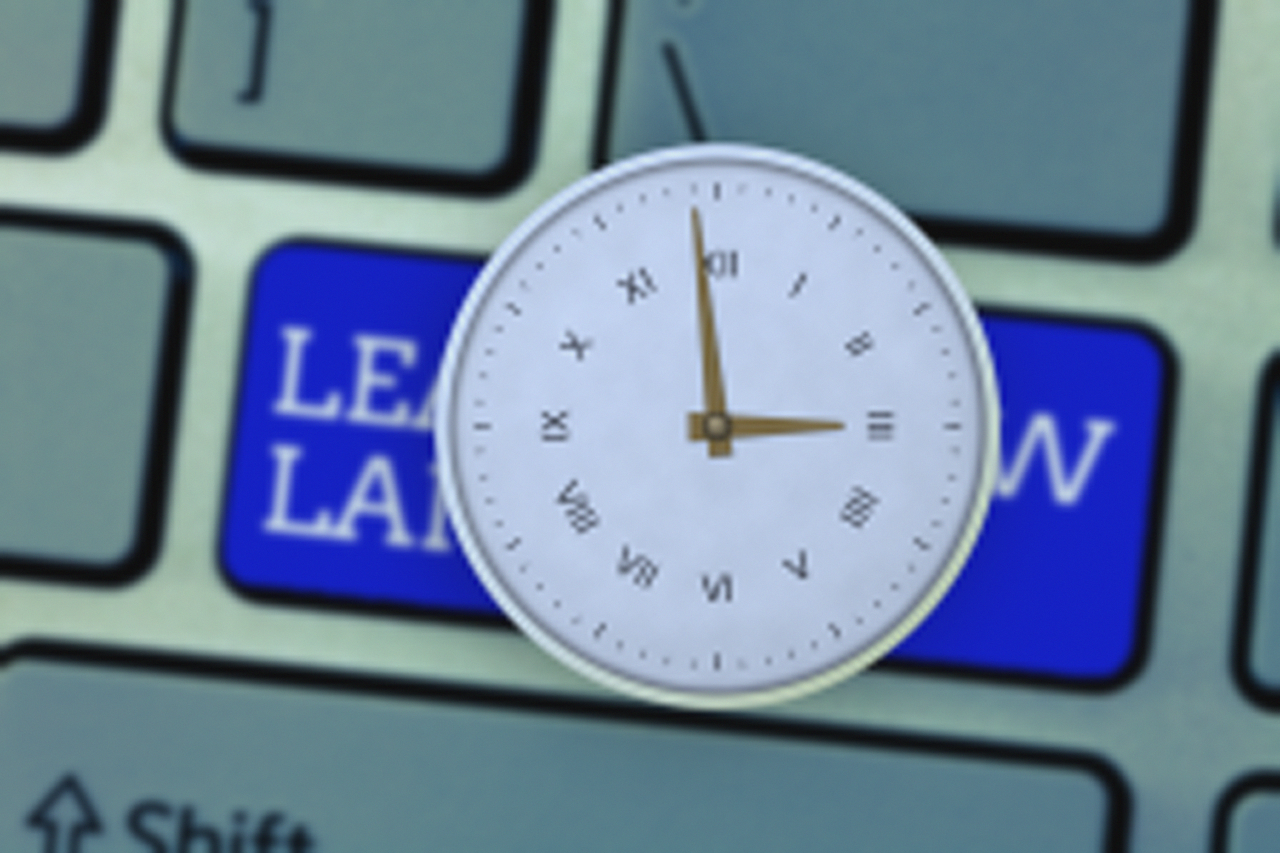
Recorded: 2 h 59 min
